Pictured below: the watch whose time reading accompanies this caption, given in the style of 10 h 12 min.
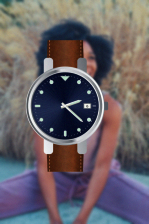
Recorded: 2 h 22 min
